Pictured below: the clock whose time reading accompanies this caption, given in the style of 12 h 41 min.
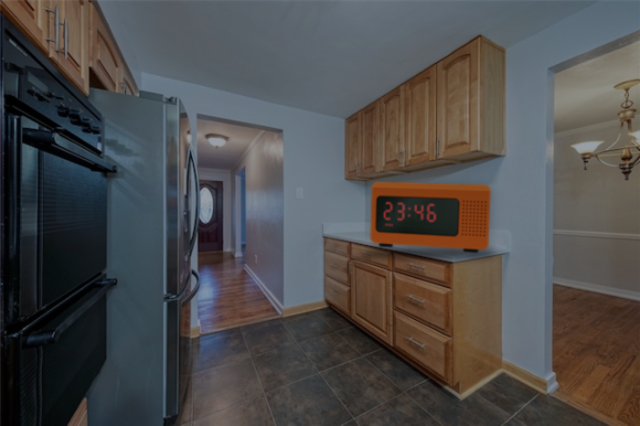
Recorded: 23 h 46 min
